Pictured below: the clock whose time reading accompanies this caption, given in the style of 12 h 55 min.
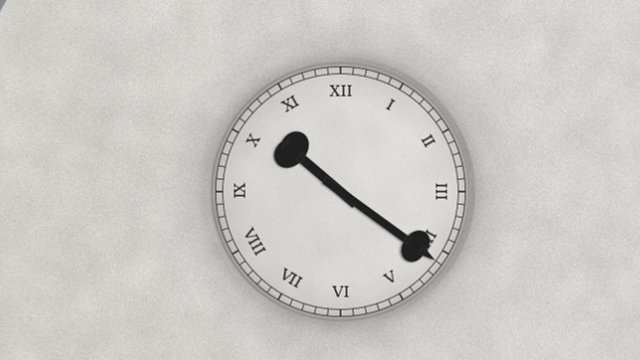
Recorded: 10 h 21 min
